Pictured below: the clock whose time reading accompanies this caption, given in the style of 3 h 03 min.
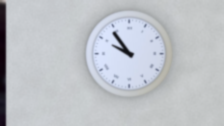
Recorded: 9 h 54 min
